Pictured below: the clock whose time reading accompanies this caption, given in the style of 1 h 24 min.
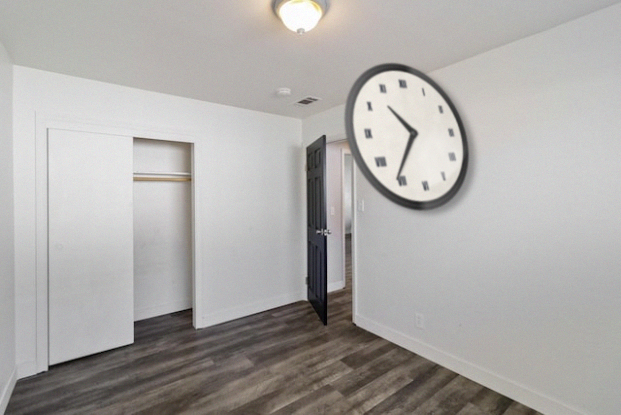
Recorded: 10 h 36 min
